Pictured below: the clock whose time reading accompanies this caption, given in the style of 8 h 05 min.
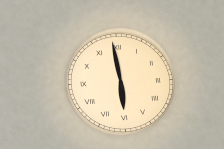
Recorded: 5 h 59 min
